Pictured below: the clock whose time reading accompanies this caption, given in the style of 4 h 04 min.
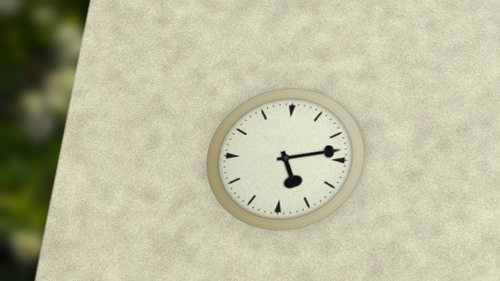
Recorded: 5 h 13 min
